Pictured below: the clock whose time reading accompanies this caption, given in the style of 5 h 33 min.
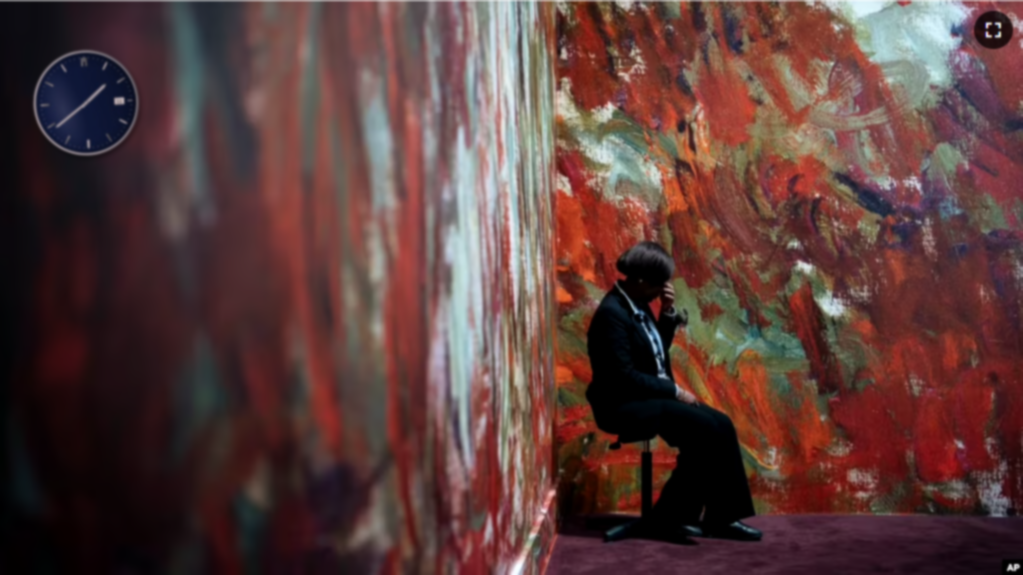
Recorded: 1 h 39 min
